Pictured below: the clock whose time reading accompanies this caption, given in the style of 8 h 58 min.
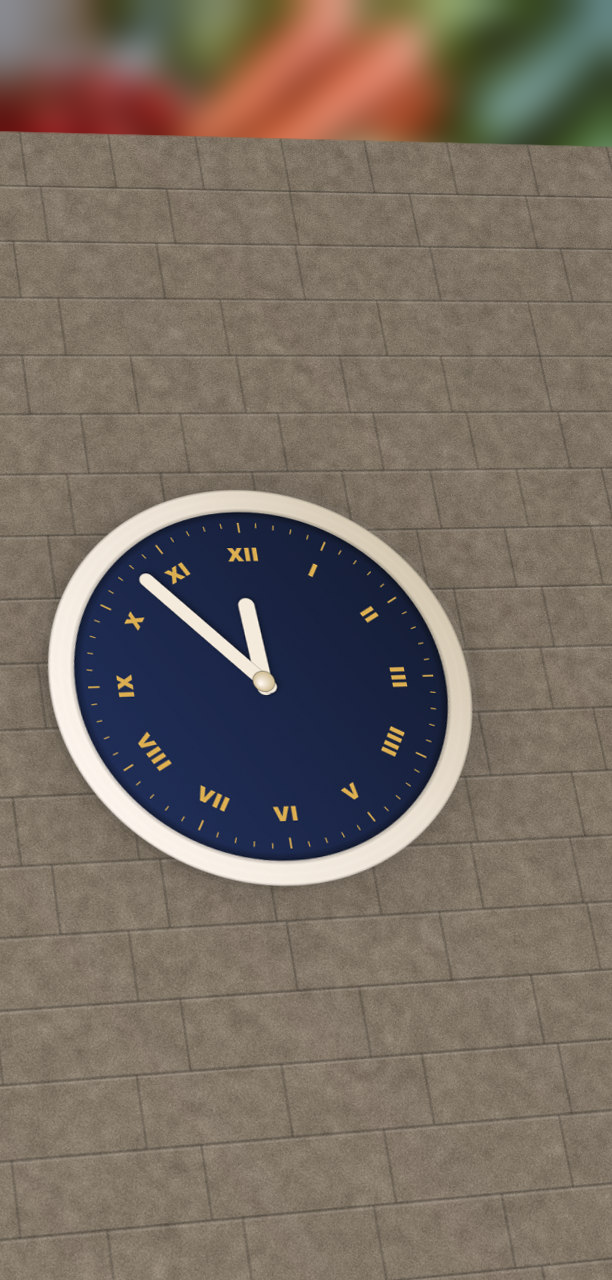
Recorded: 11 h 53 min
